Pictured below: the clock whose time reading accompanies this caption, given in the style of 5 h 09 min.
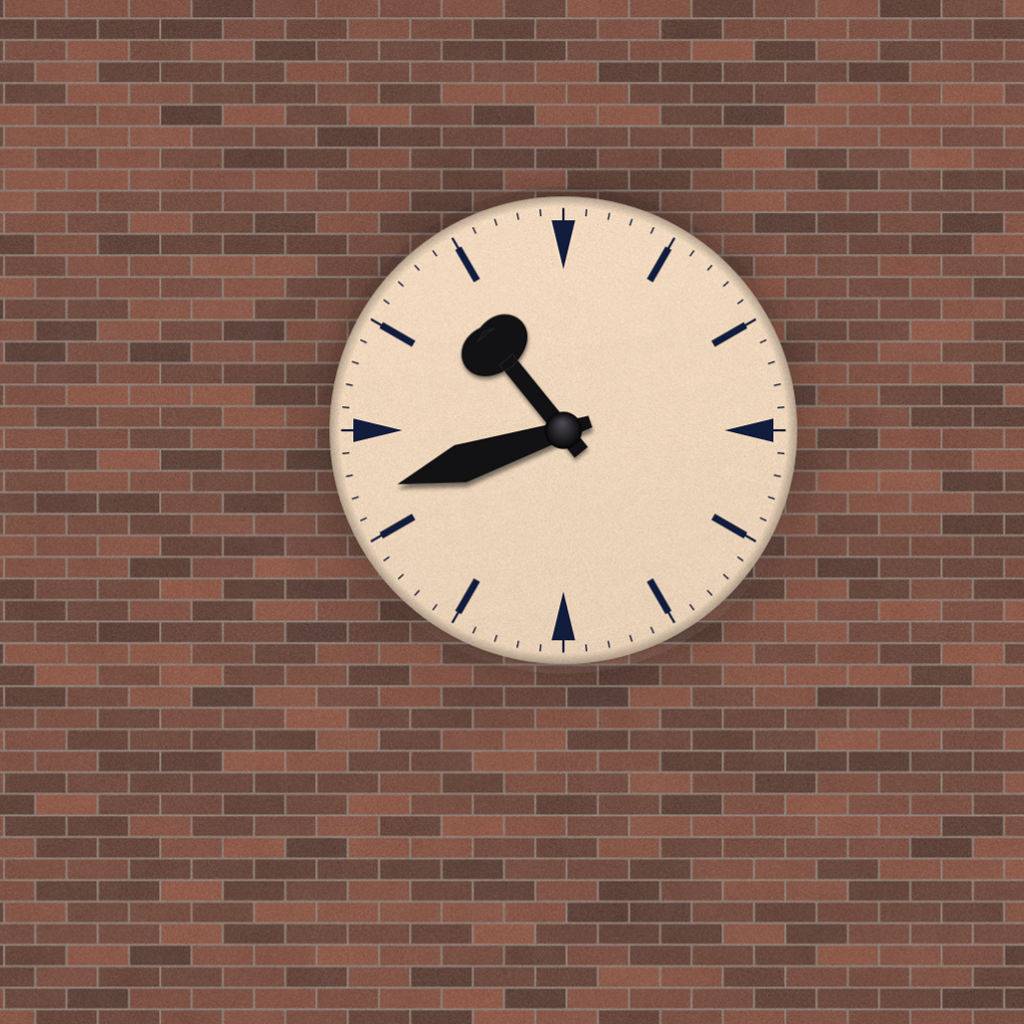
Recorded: 10 h 42 min
